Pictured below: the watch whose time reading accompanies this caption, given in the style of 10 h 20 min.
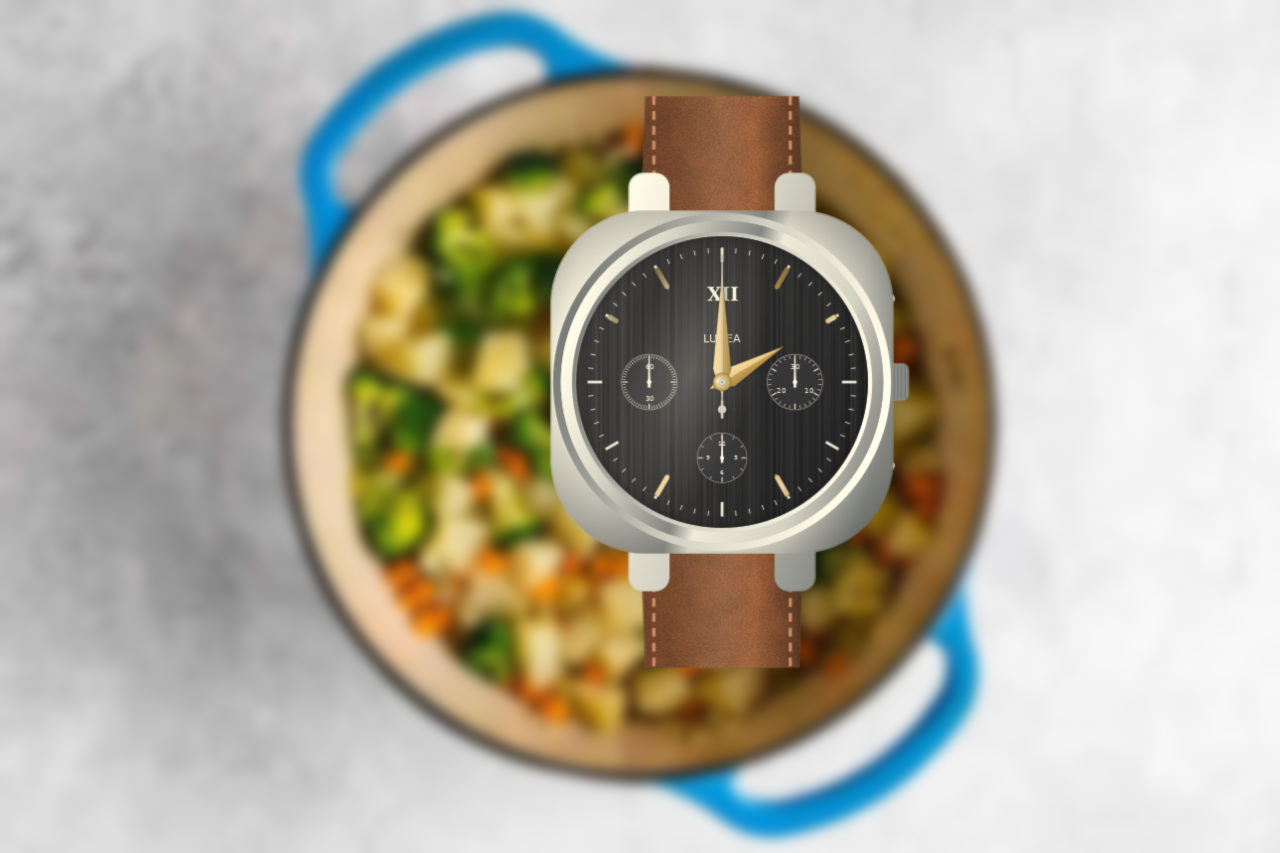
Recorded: 2 h 00 min
